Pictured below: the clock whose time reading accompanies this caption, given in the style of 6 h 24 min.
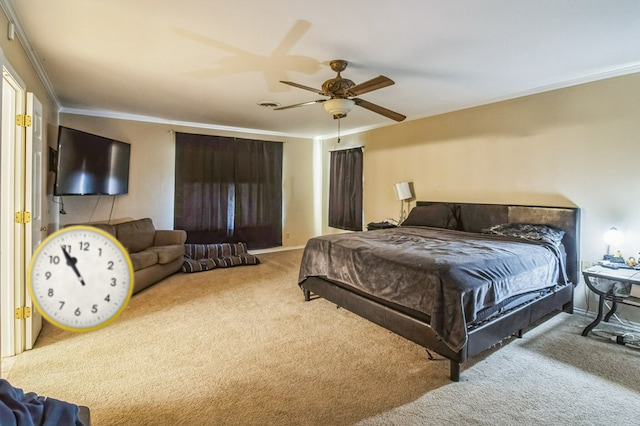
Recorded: 10 h 54 min
